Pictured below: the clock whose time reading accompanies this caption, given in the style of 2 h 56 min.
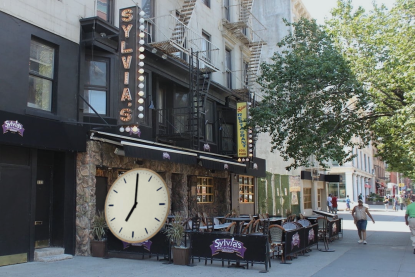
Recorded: 7 h 00 min
